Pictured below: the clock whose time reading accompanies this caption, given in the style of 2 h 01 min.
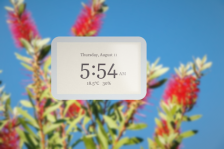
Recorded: 5 h 54 min
